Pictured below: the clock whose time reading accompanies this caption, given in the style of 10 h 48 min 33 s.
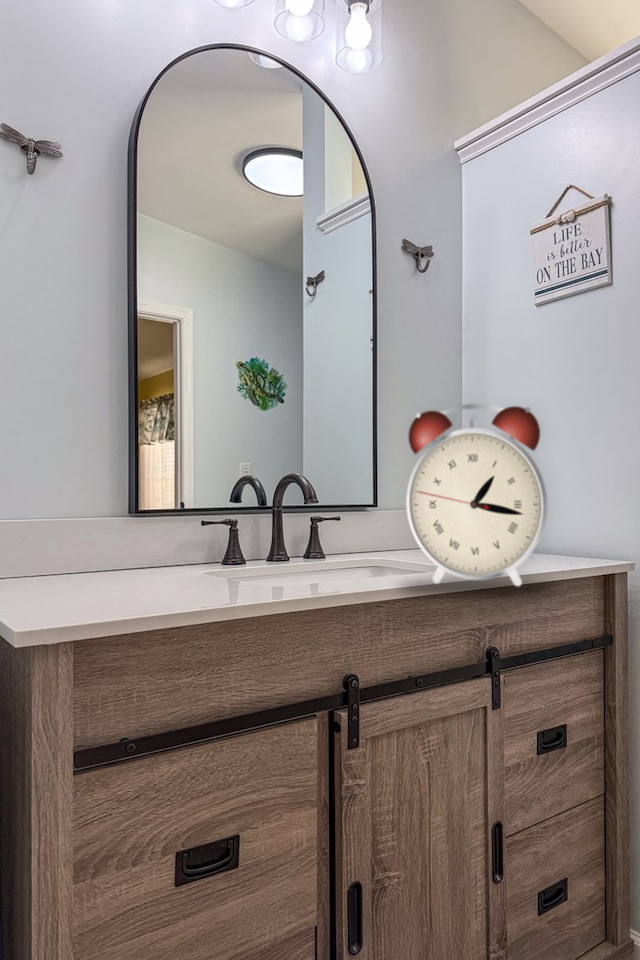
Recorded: 1 h 16 min 47 s
